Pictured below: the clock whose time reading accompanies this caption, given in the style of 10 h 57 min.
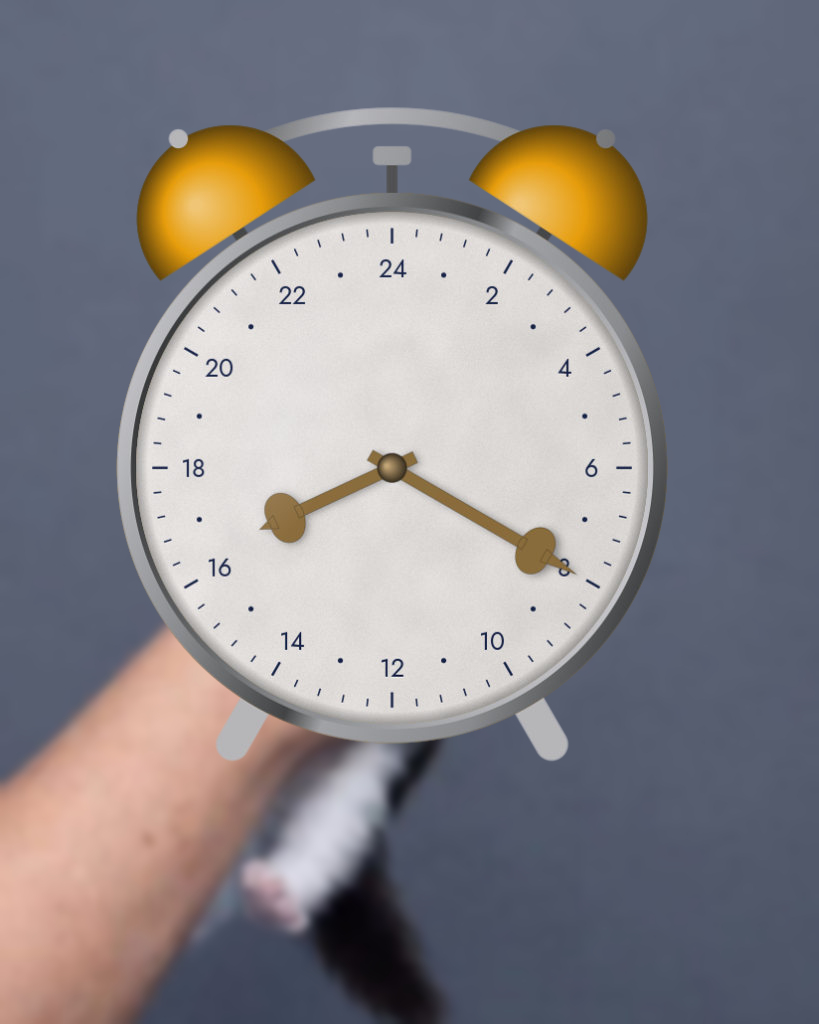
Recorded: 16 h 20 min
